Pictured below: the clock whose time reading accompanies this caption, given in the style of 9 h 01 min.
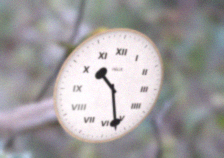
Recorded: 10 h 27 min
